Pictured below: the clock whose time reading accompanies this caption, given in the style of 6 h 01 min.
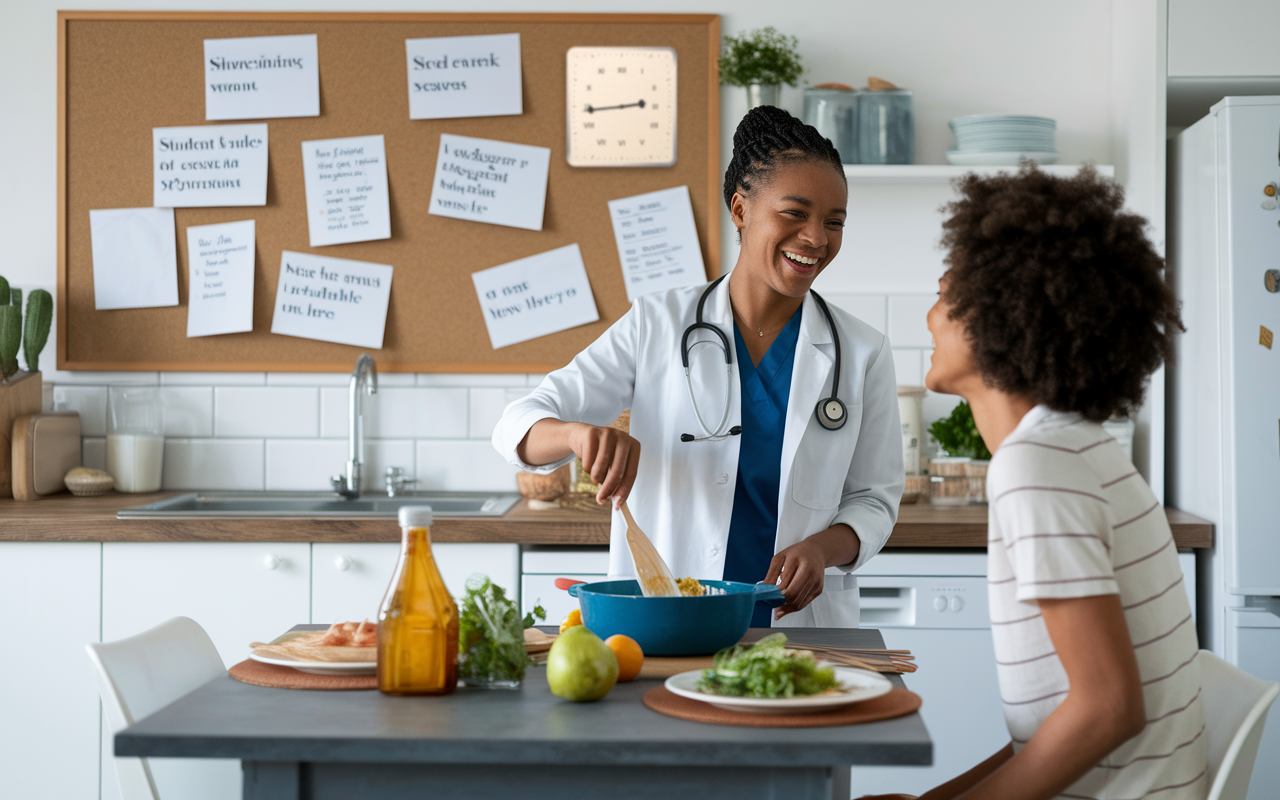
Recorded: 2 h 44 min
